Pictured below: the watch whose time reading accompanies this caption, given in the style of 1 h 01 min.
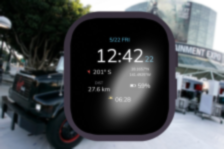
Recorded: 12 h 42 min
